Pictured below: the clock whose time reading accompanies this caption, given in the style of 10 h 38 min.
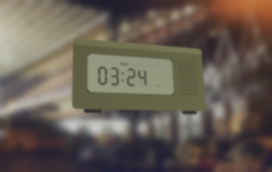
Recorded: 3 h 24 min
